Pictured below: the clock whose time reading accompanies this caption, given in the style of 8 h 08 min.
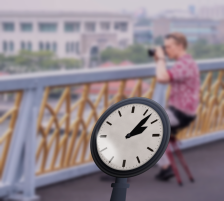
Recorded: 2 h 07 min
